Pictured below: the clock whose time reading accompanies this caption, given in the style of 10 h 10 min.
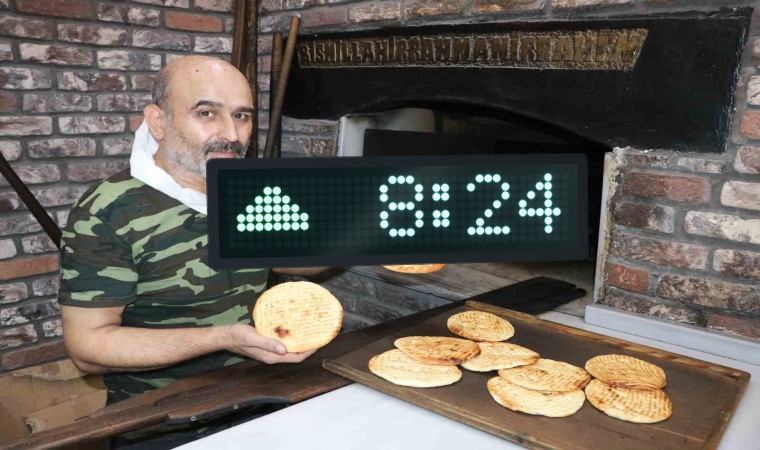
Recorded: 8 h 24 min
